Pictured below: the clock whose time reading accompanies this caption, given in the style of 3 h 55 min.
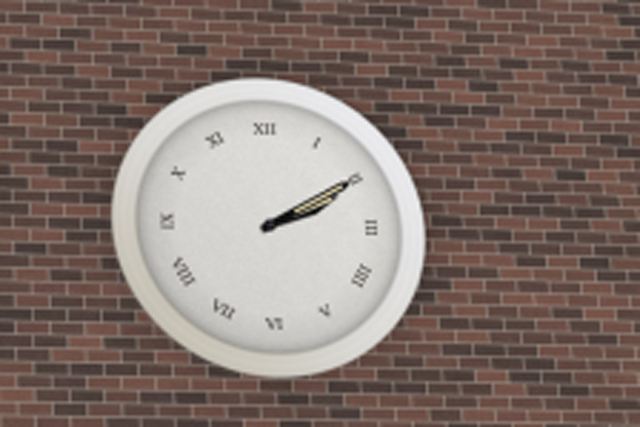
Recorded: 2 h 10 min
